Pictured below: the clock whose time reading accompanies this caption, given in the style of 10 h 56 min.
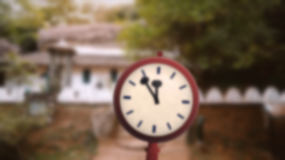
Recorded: 11 h 54 min
